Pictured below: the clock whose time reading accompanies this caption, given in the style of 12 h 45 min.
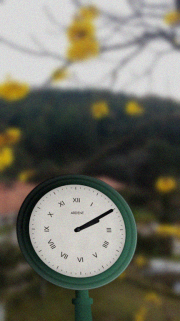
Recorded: 2 h 10 min
